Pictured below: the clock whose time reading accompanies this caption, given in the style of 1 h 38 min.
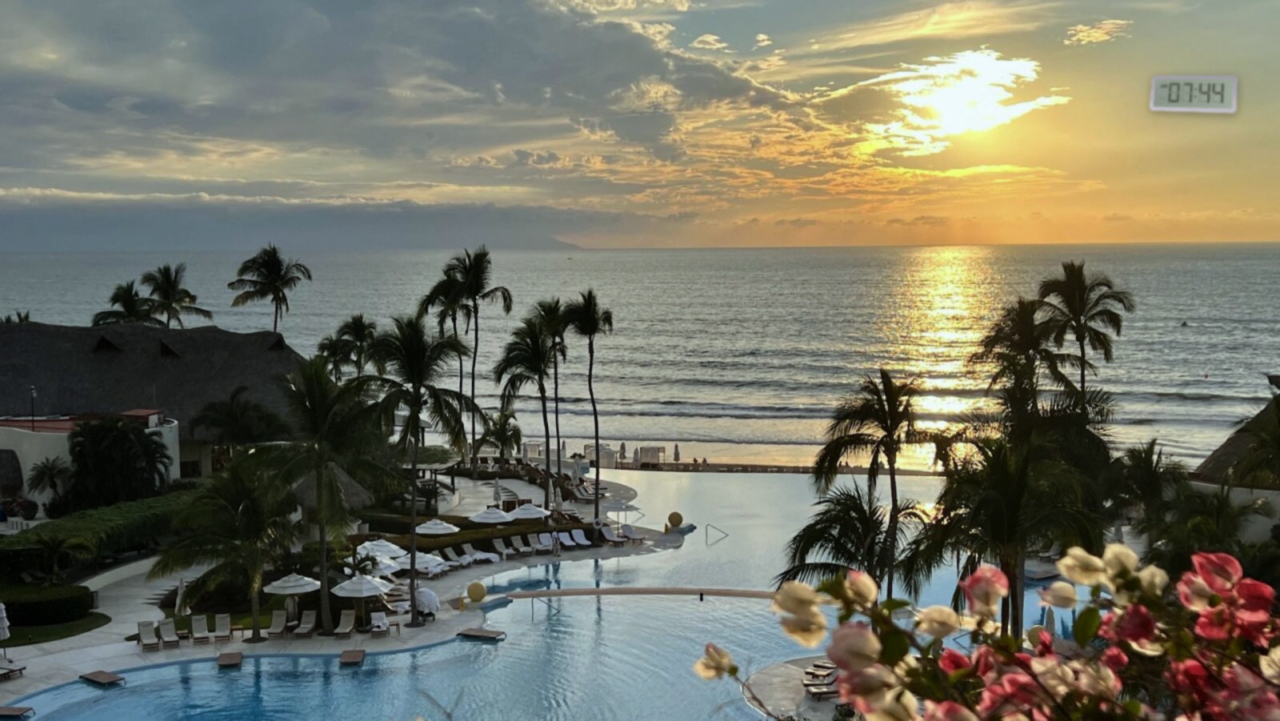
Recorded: 7 h 44 min
